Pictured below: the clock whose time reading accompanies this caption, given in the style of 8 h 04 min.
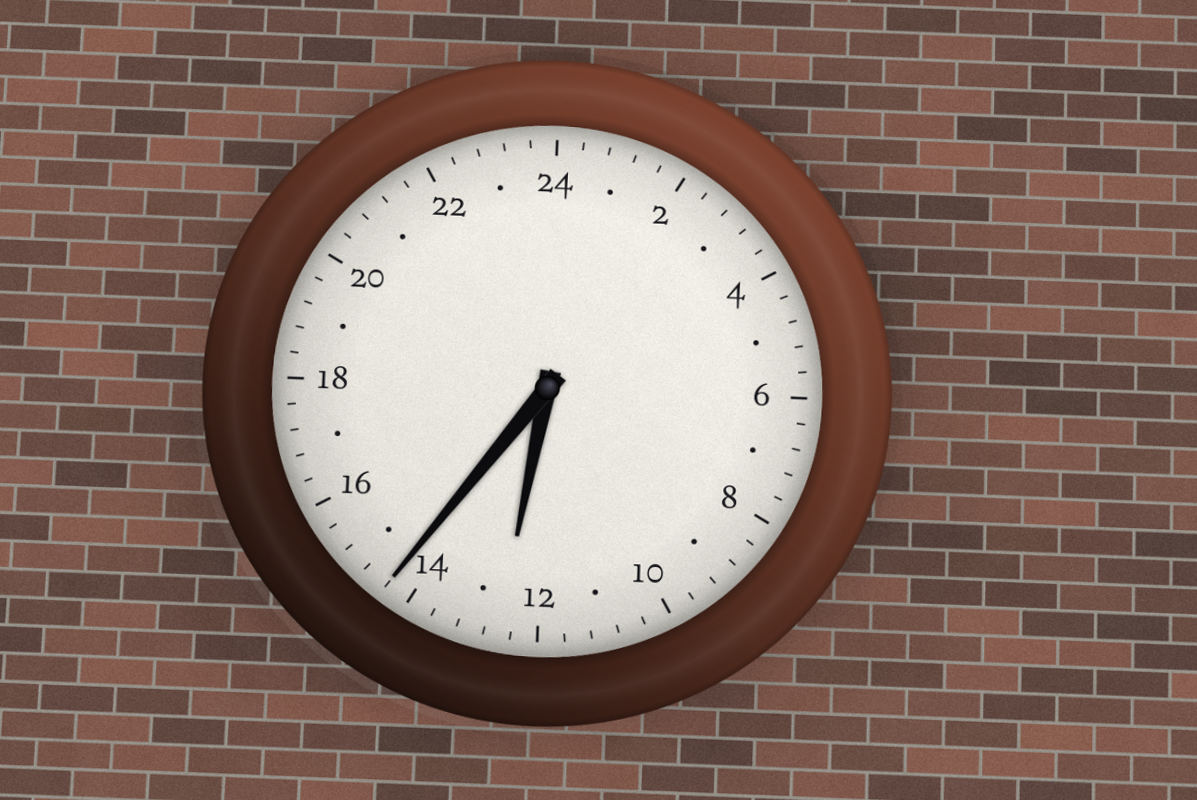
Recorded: 12 h 36 min
